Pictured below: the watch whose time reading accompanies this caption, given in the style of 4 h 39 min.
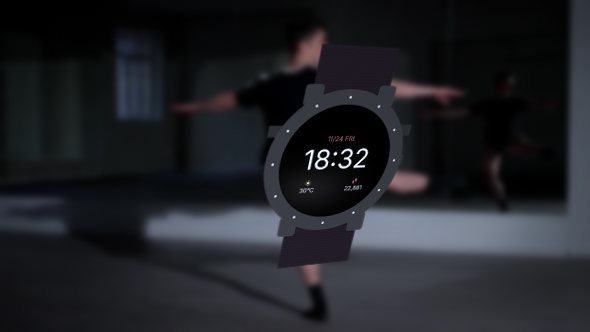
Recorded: 18 h 32 min
